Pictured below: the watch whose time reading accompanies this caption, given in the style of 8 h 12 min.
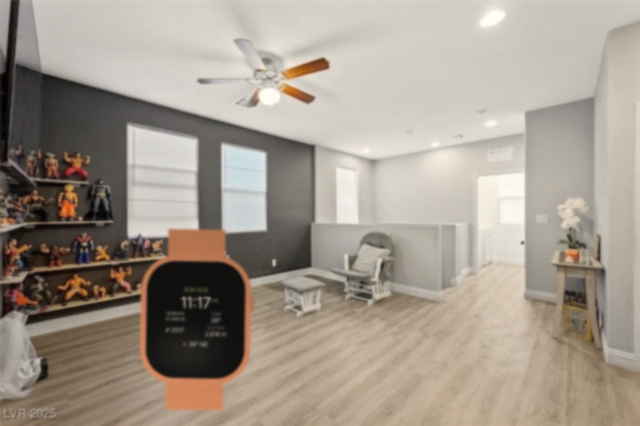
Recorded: 11 h 17 min
